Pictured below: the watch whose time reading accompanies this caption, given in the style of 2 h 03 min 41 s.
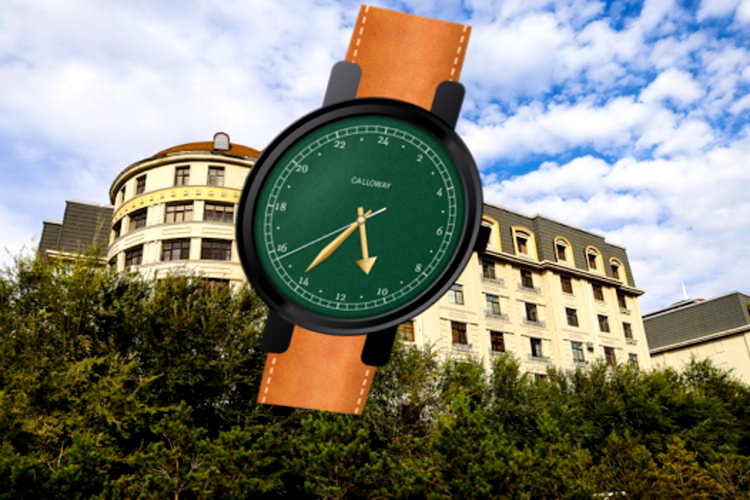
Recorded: 10 h 35 min 39 s
